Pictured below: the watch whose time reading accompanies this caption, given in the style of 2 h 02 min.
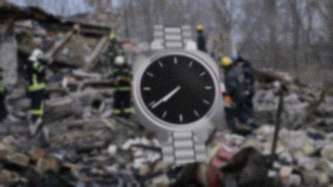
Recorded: 7 h 39 min
